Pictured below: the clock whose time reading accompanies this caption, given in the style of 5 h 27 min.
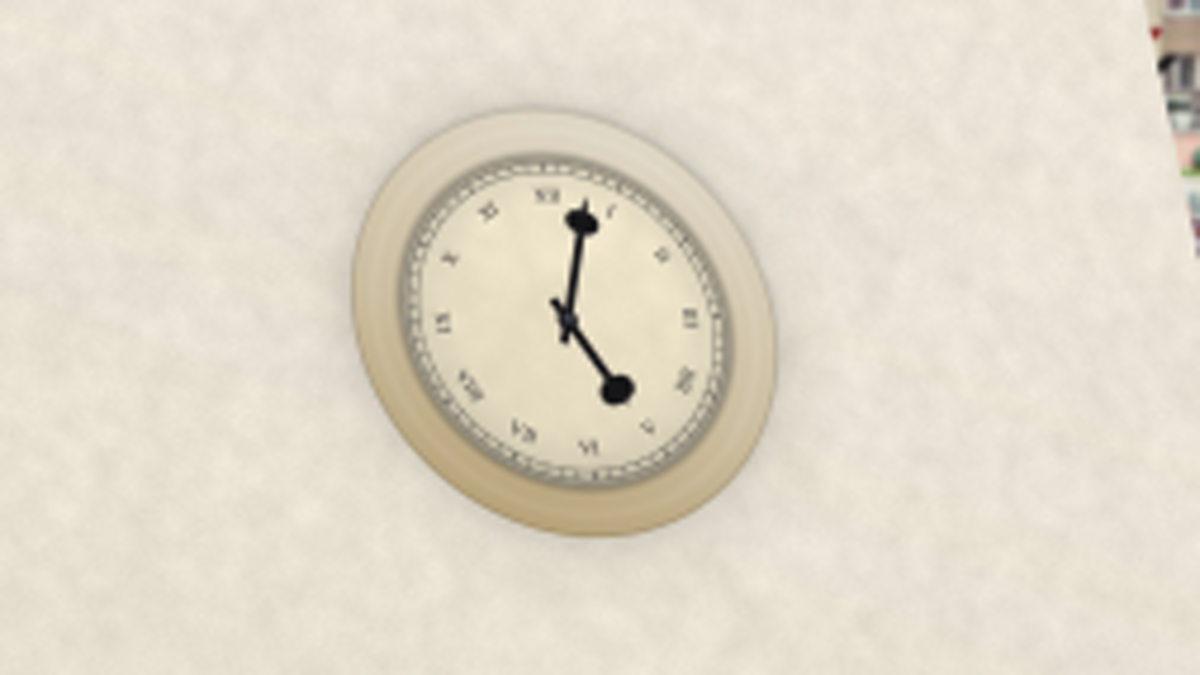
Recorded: 5 h 03 min
